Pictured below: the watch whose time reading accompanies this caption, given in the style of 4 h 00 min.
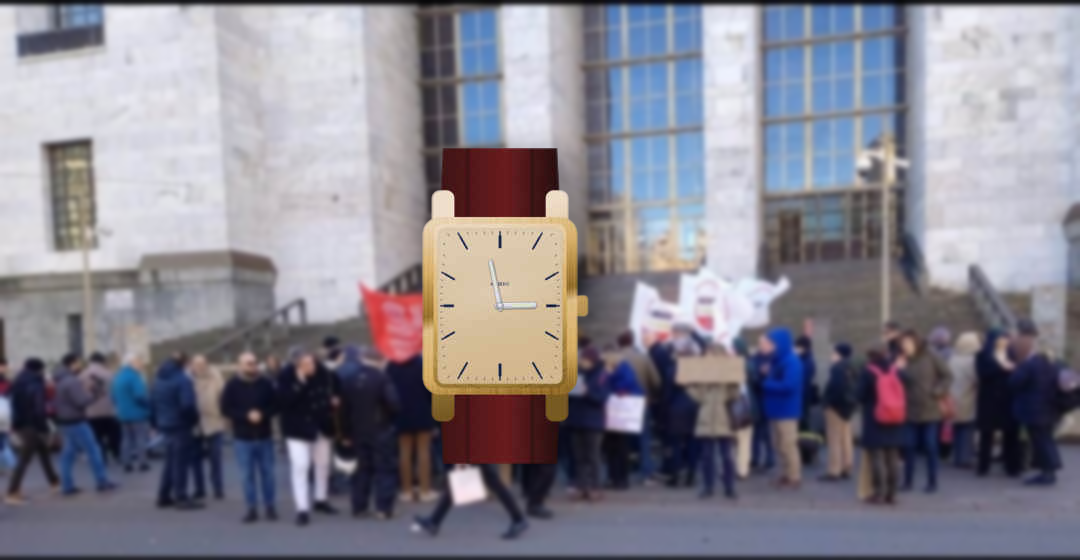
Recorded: 2 h 58 min
